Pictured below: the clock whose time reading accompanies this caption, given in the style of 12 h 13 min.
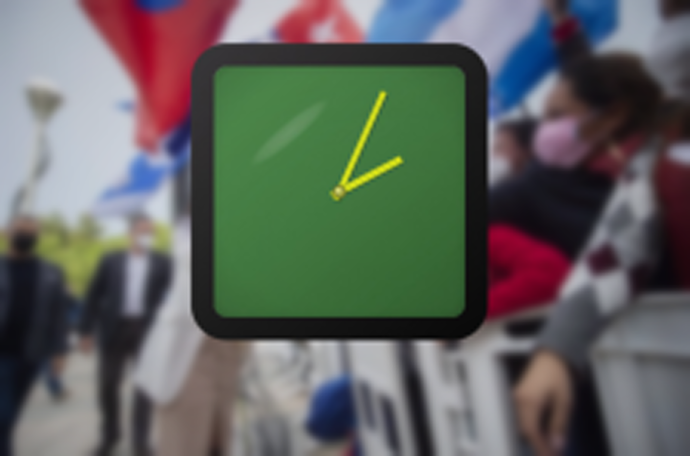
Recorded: 2 h 04 min
